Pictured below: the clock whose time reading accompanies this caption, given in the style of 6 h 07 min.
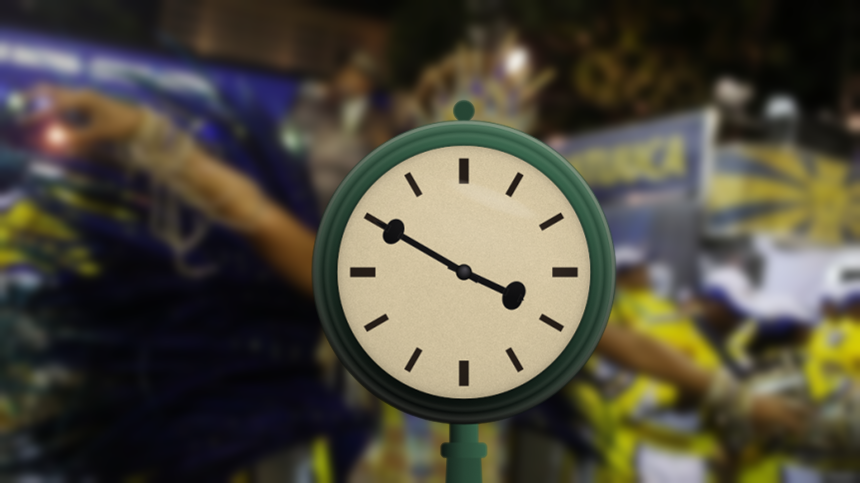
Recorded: 3 h 50 min
